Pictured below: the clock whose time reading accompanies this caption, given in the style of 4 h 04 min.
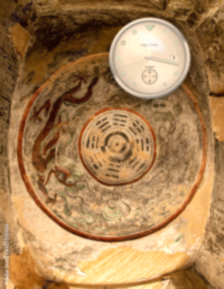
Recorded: 3 h 17 min
